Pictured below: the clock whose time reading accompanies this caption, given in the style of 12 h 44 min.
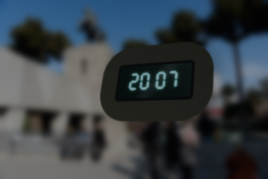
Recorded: 20 h 07 min
